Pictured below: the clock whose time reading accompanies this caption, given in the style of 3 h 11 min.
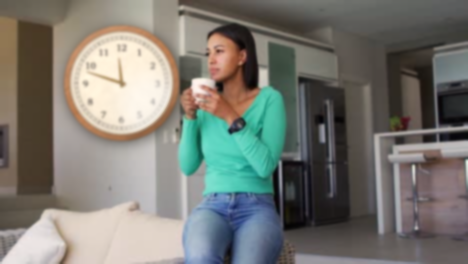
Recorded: 11 h 48 min
